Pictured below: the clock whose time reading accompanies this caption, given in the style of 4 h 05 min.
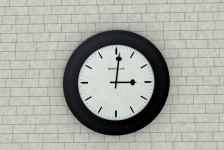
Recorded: 3 h 01 min
